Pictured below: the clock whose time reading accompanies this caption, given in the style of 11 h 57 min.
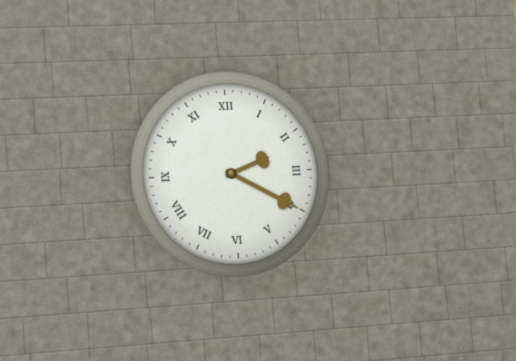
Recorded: 2 h 20 min
